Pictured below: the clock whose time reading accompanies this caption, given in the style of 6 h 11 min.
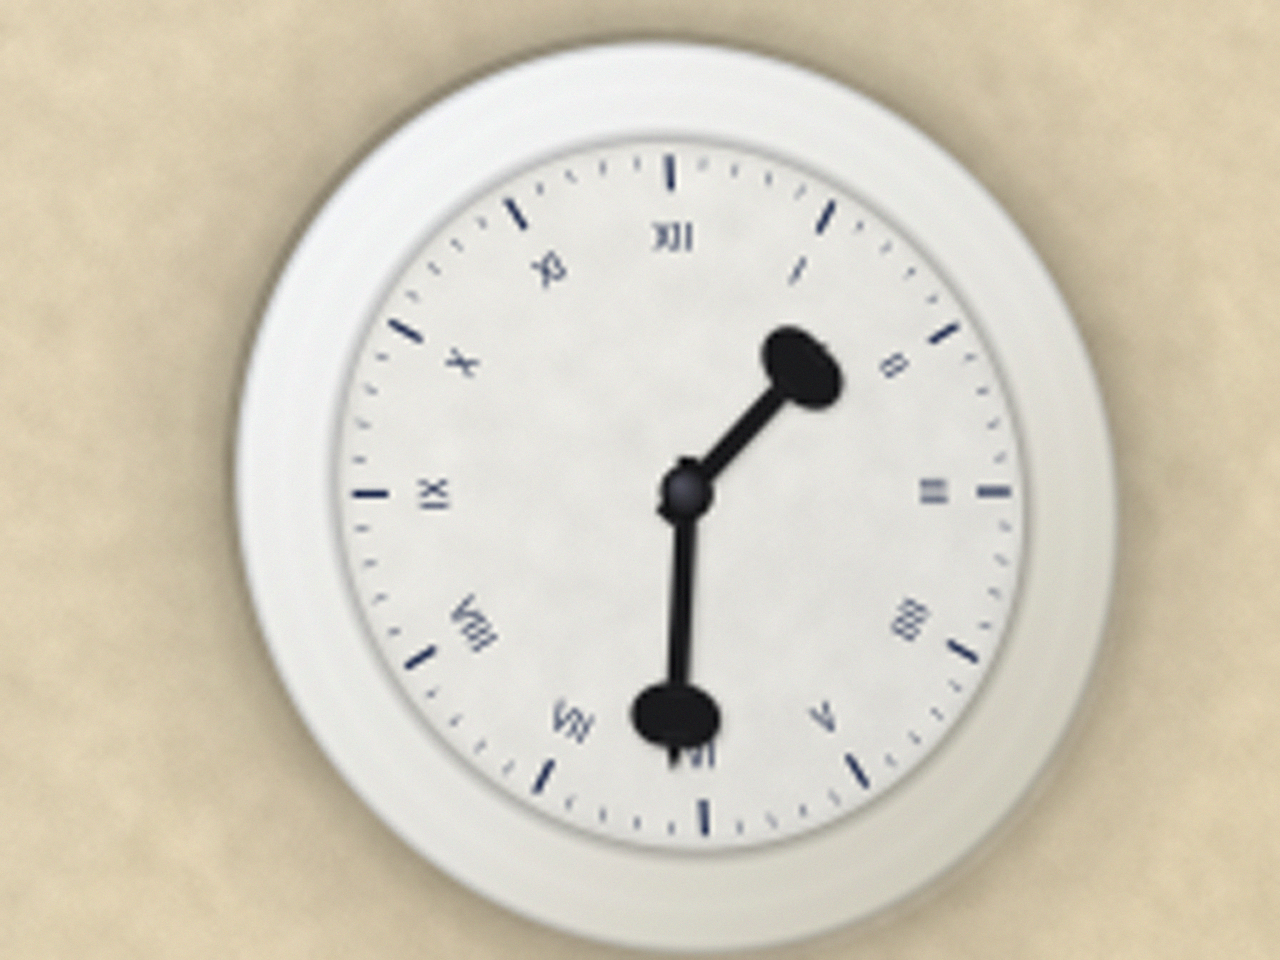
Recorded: 1 h 31 min
